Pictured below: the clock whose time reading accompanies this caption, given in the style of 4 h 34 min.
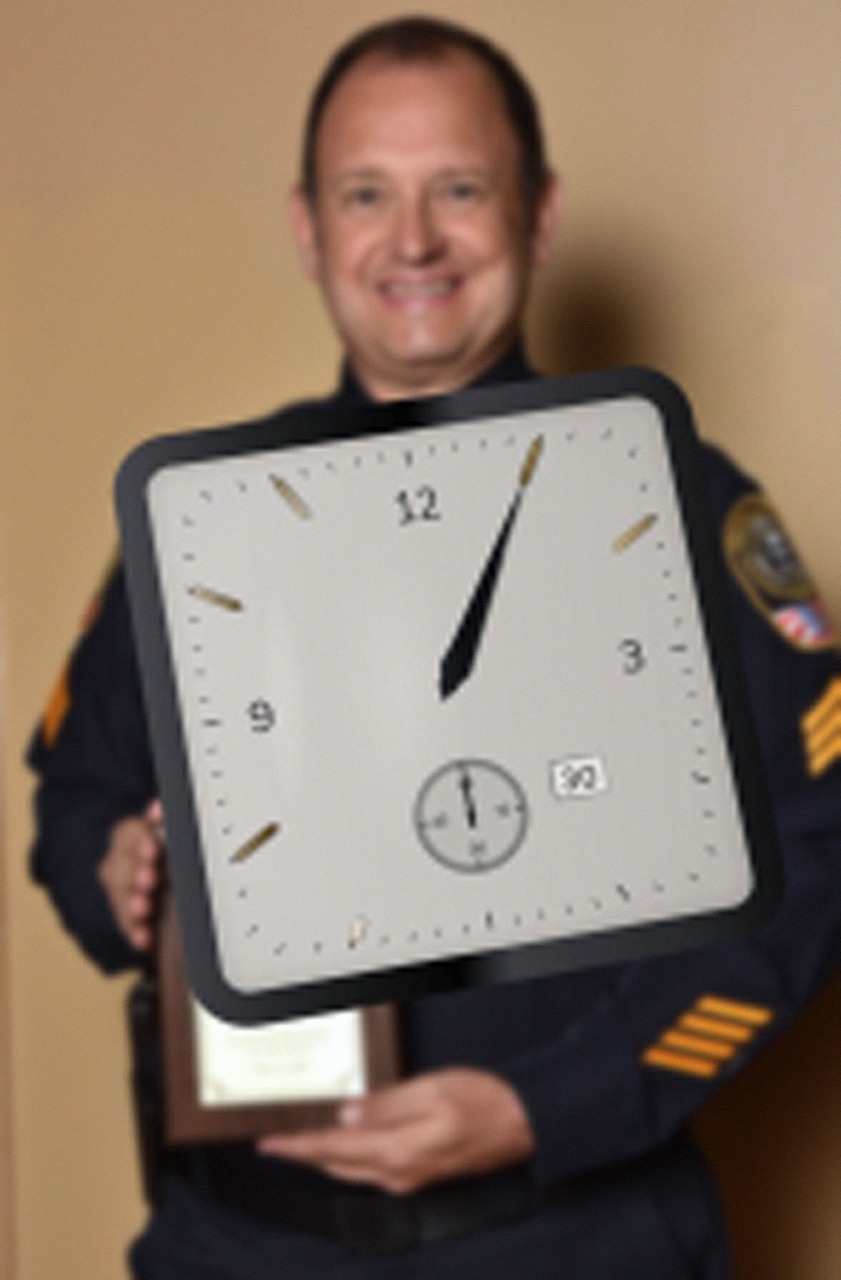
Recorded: 1 h 05 min
